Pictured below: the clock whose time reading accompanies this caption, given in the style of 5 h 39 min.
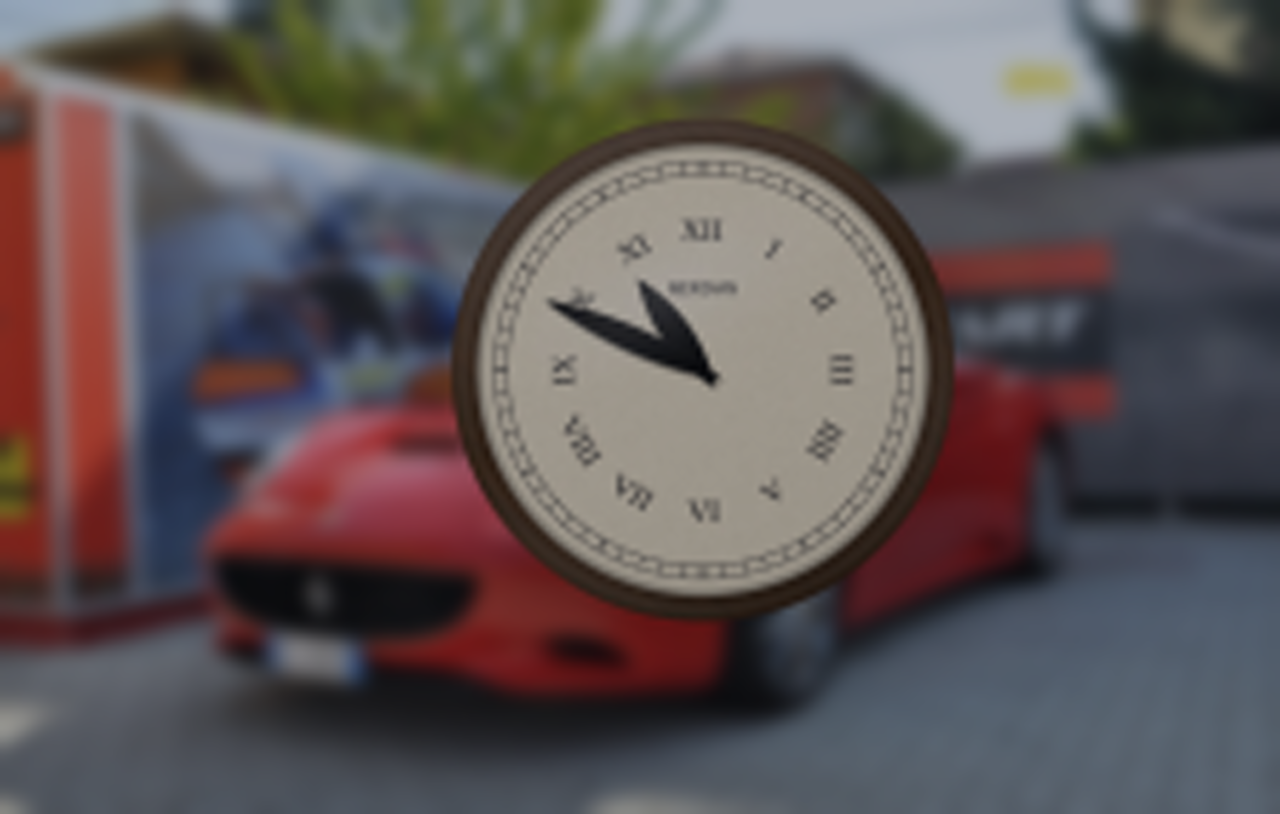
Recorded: 10 h 49 min
